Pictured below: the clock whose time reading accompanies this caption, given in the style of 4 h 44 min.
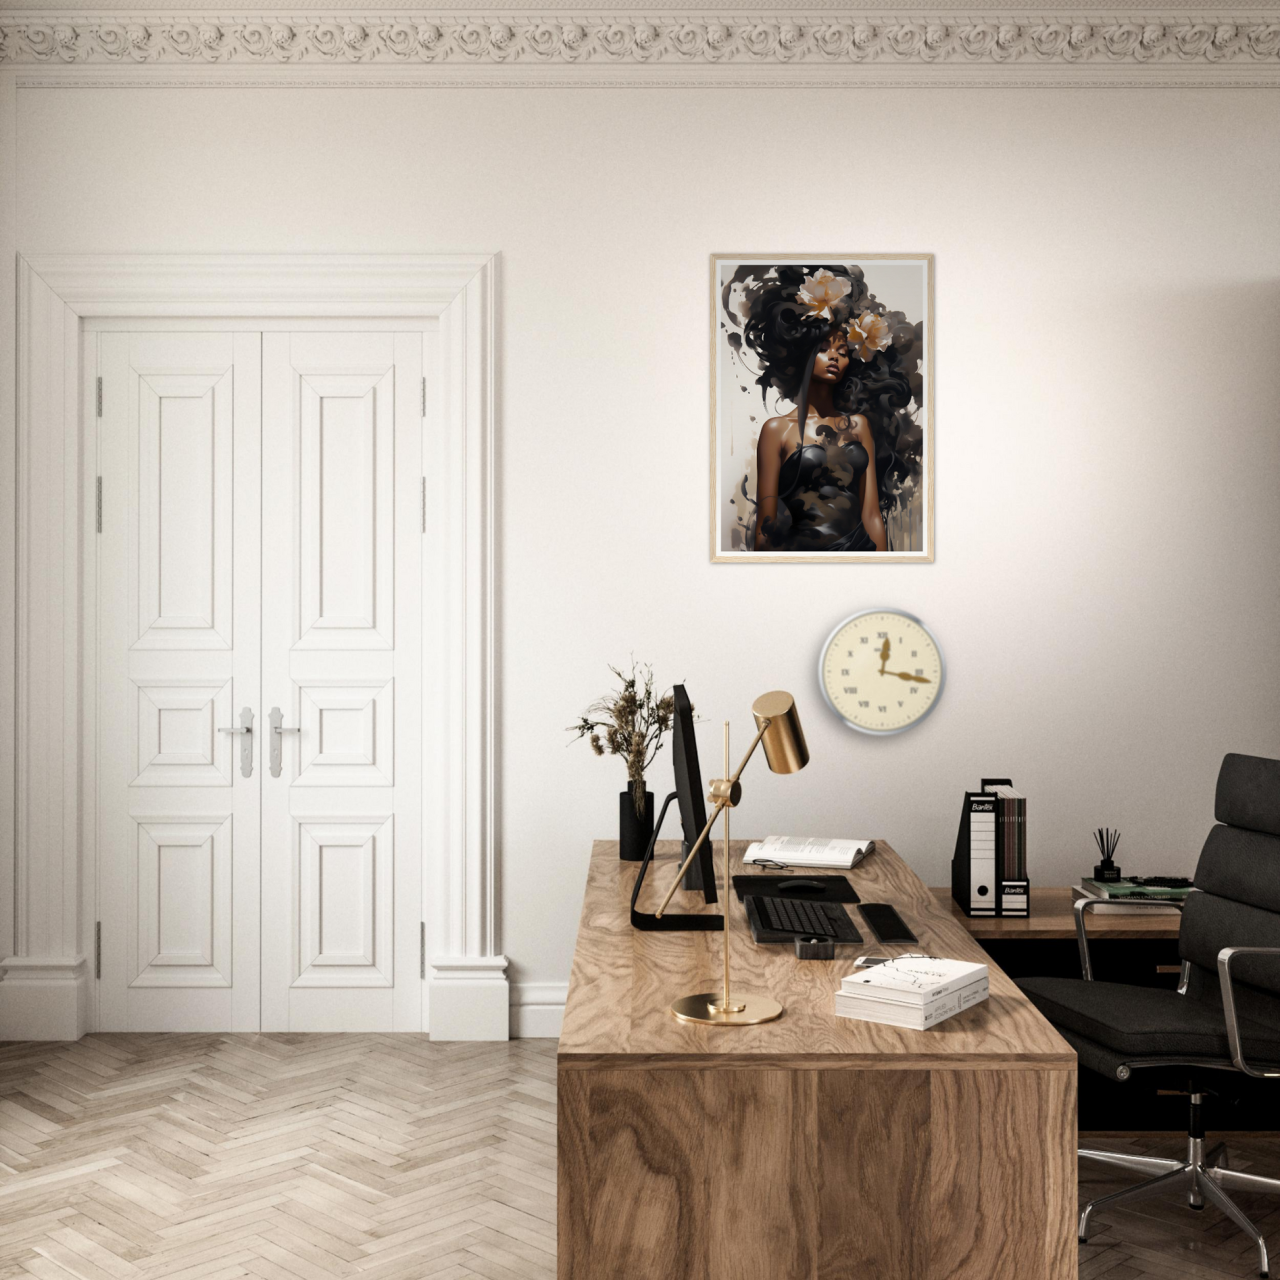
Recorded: 12 h 17 min
